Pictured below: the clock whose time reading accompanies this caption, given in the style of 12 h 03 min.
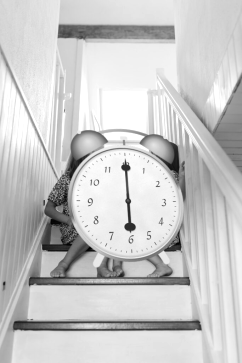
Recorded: 6 h 00 min
